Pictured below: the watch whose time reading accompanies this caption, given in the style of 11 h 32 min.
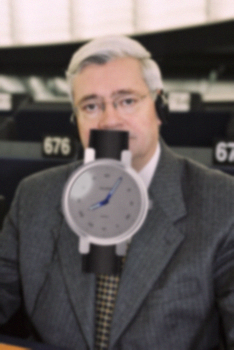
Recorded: 8 h 05 min
